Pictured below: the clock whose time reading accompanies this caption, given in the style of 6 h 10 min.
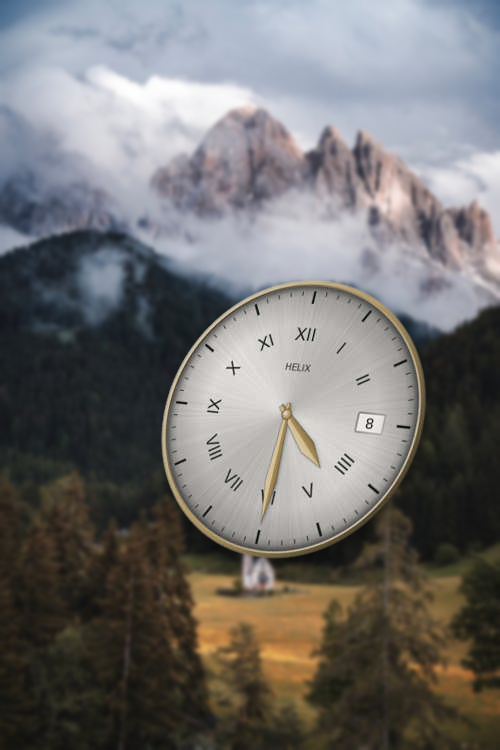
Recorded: 4 h 30 min
